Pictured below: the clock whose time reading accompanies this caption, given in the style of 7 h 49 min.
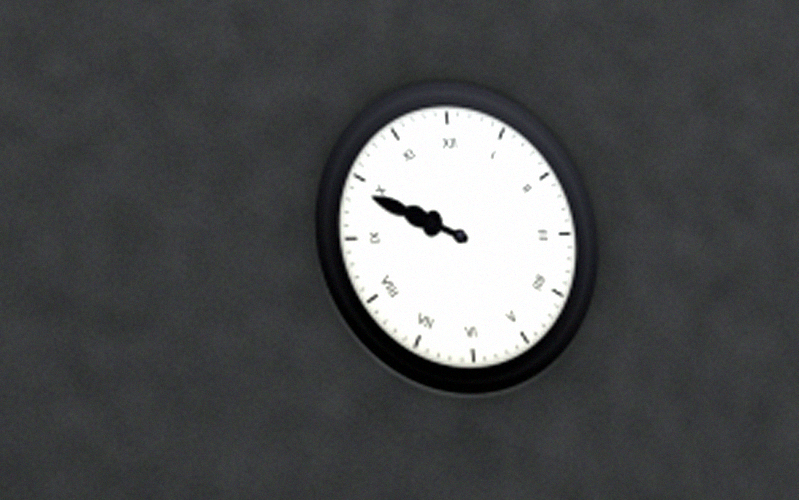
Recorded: 9 h 49 min
